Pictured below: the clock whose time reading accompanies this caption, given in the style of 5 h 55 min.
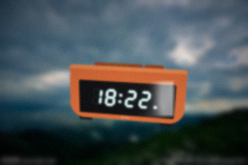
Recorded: 18 h 22 min
